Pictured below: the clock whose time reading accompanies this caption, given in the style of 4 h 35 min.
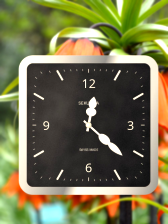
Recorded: 12 h 22 min
